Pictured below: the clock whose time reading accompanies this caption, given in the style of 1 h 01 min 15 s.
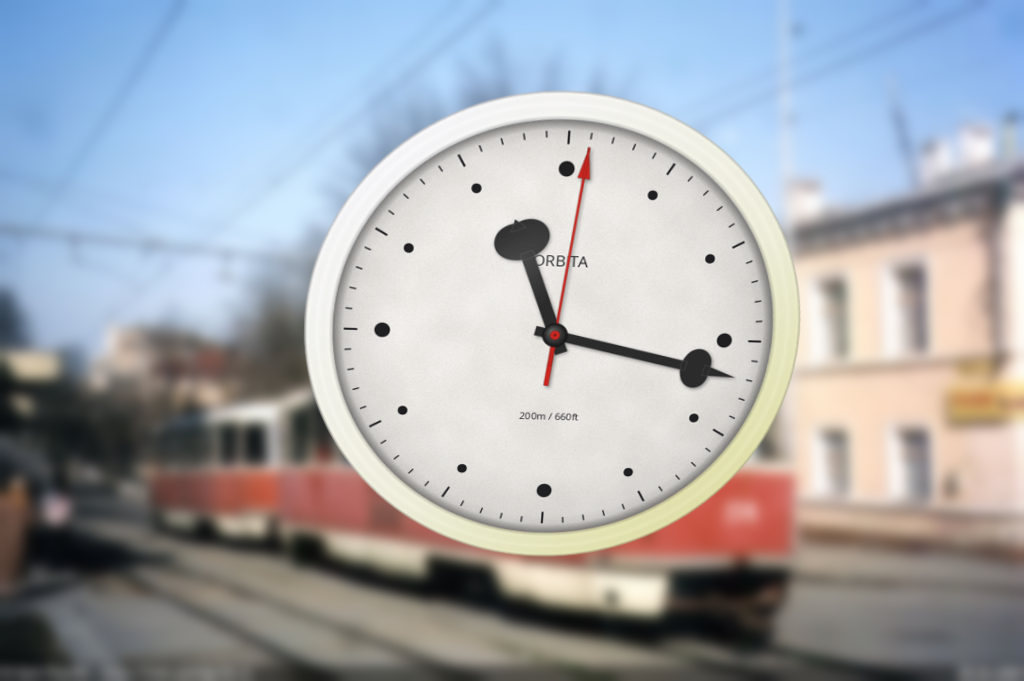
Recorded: 11 h 17 min 01 s
